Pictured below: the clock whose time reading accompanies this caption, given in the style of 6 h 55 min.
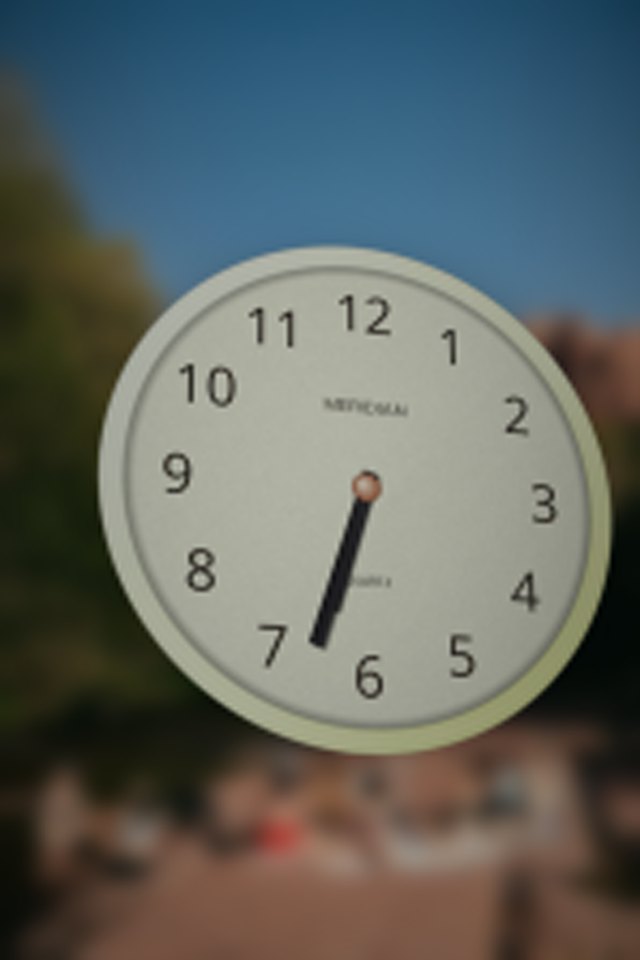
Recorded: 6 h 33 min
